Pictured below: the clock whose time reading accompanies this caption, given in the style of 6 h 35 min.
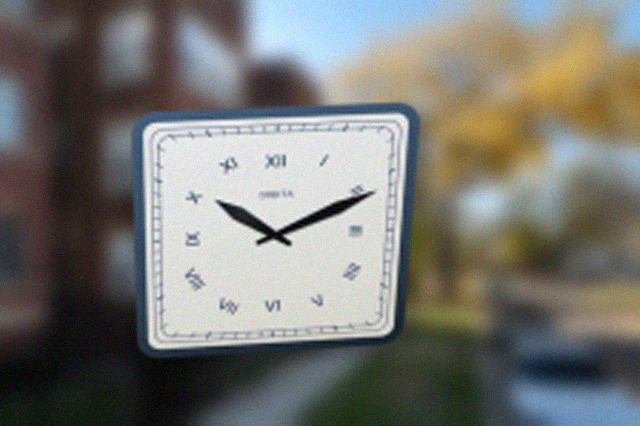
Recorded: 10 h 11 min
